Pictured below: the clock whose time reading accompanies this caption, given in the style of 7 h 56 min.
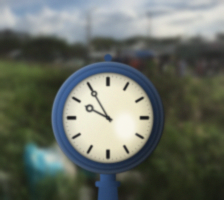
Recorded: 9 h 55 min
